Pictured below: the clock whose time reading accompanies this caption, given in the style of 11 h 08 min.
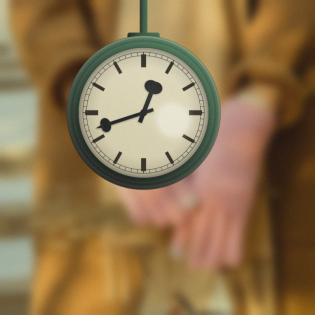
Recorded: 12 h 42 min
